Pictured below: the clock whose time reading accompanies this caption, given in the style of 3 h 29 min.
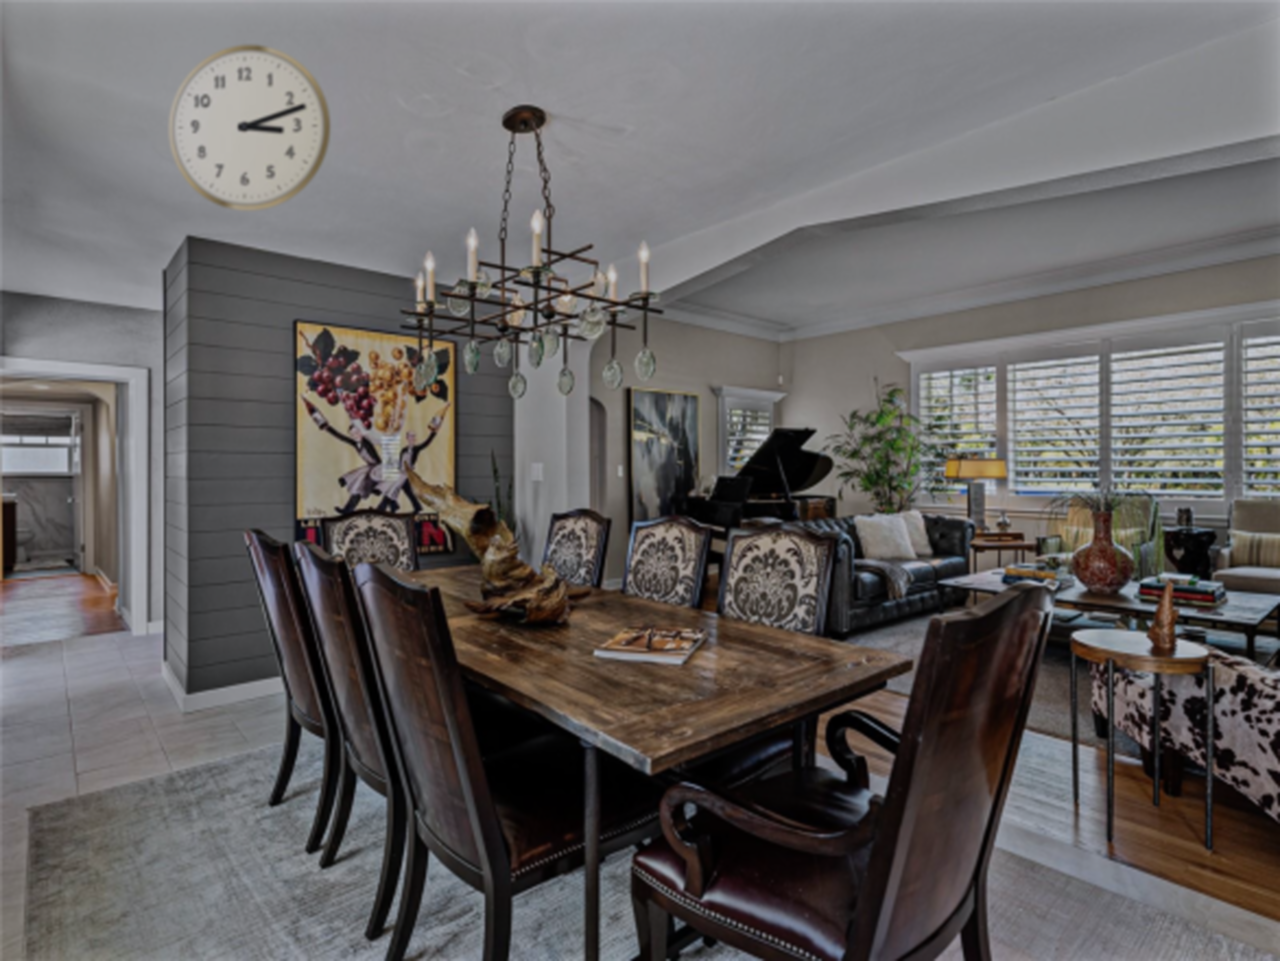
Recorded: 3 h 12 min
